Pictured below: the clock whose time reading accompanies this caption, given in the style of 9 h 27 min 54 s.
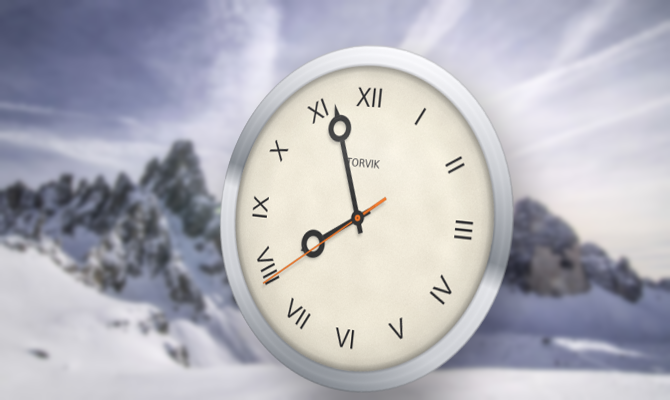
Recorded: 7 h 56 min 39 s
